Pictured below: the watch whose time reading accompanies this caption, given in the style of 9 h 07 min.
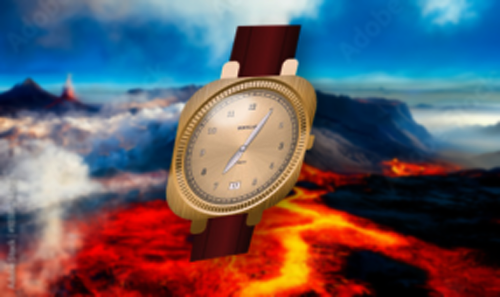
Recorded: 7 h 05 min
